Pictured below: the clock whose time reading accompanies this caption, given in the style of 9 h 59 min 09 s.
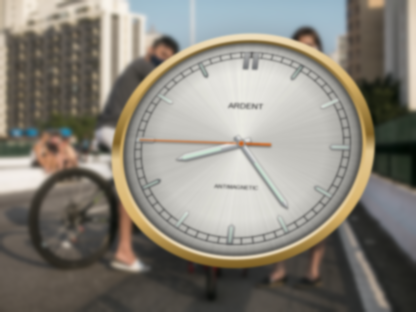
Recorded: 8 h 23 min 45 s
